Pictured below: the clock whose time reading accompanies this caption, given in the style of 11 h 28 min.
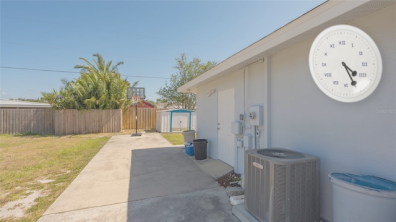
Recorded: 4 h 26 min
